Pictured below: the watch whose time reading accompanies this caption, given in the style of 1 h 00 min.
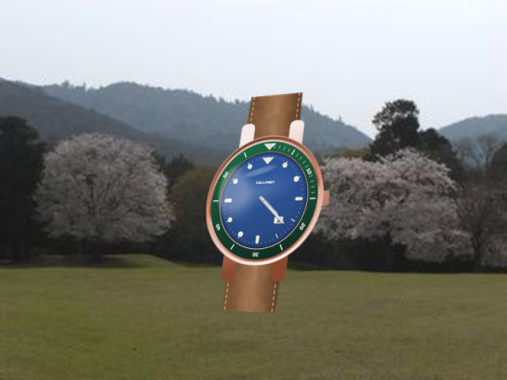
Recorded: 4 h 22 min
